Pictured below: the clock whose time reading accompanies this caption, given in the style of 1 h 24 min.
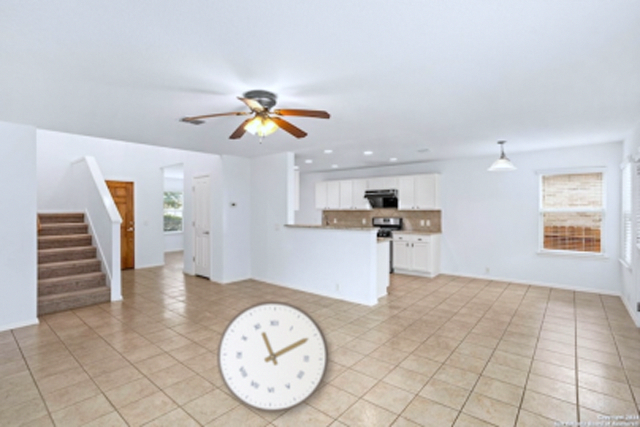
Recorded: 11 h 10 min
